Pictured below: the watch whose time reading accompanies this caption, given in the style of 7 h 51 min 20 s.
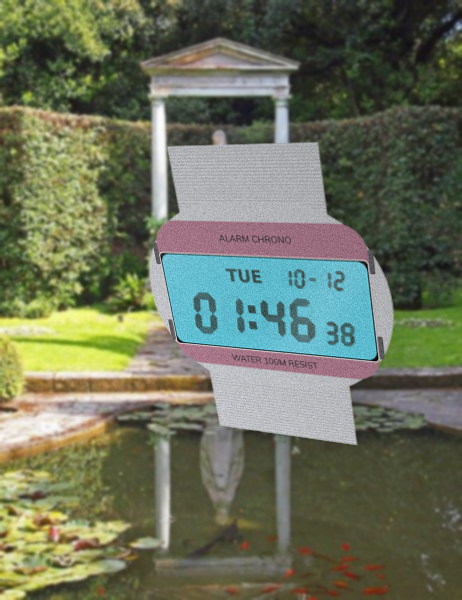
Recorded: 1 h 46 min 38 s
